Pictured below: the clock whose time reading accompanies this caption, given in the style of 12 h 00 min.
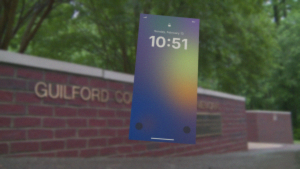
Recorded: 10 h 51 min
